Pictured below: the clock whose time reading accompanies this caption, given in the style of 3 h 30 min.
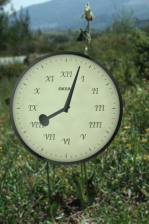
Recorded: 8 h 03 min
